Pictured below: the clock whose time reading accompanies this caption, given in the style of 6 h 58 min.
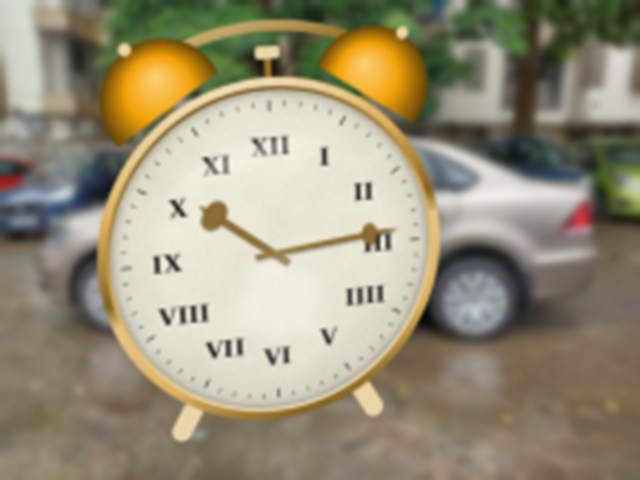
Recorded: 10 h 14 min
